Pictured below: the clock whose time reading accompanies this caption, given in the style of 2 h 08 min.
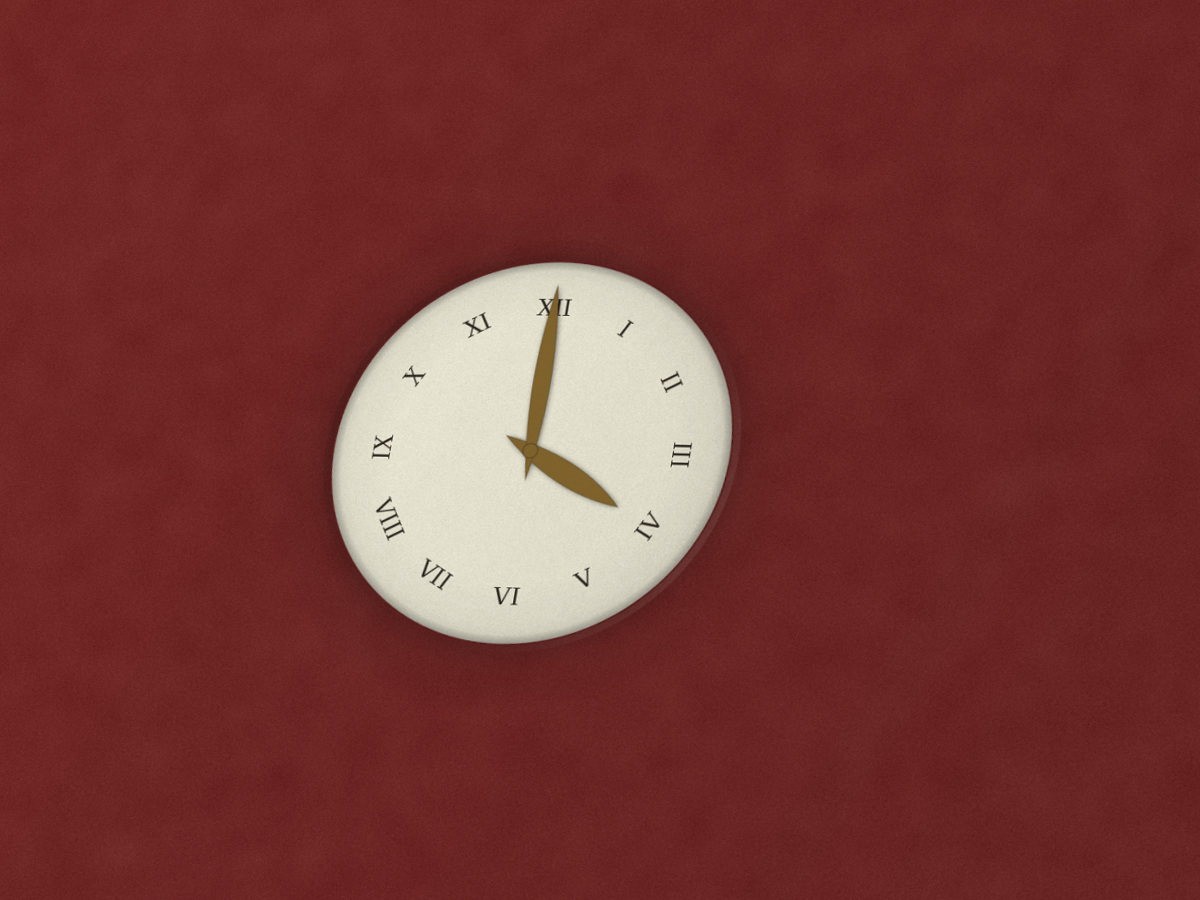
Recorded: 4 h 00 min
